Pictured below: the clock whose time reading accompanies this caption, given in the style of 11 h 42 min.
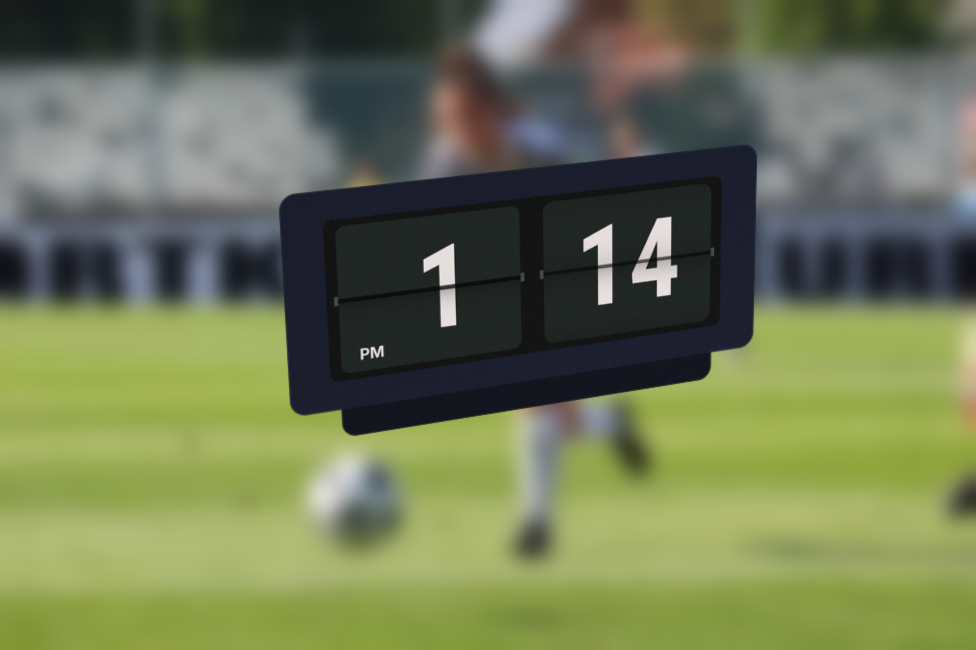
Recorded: 1 h 14 min
